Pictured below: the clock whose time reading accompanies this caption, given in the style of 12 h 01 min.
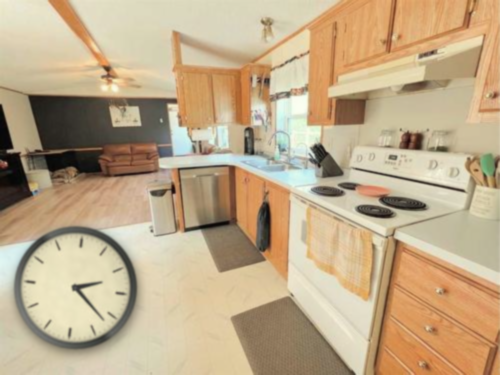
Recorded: 2 h 22 min
